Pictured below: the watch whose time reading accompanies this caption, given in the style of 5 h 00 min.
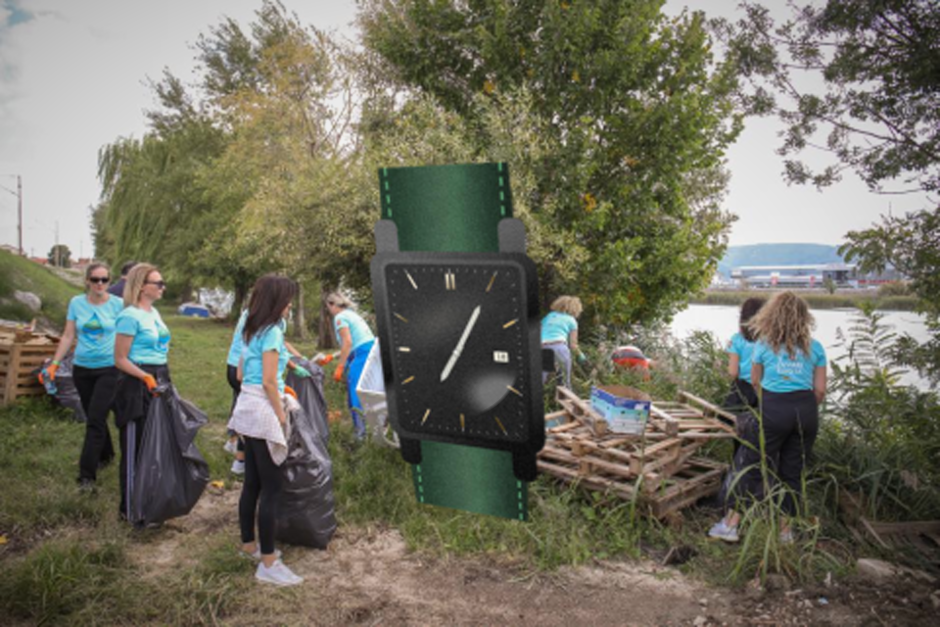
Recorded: 7 h 05 min
